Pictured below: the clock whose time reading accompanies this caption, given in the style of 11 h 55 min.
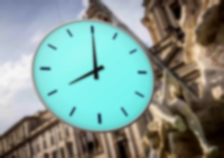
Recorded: 8 h 00 min
